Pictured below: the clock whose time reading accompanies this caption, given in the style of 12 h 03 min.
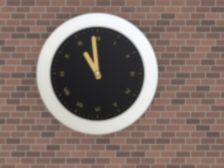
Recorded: 10 h 59 min
